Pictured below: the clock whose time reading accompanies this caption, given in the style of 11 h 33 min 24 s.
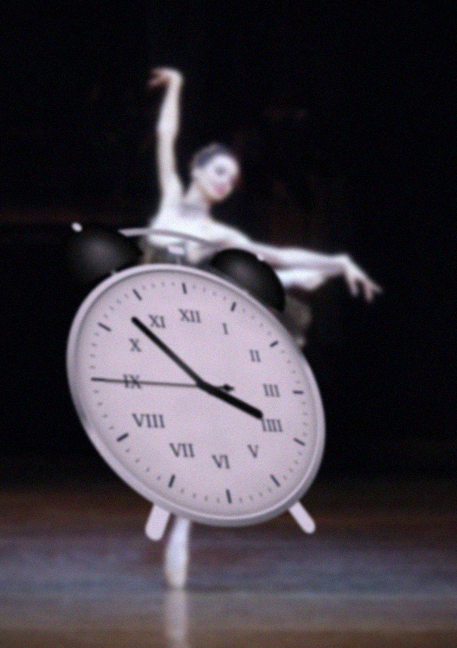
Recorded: 3 h 52 min 45 s
